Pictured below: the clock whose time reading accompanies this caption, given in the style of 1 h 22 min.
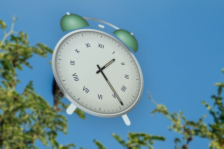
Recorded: 1 h 24 min
